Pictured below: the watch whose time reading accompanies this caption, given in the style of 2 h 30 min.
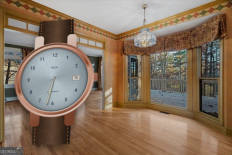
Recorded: 6 h 32 min
